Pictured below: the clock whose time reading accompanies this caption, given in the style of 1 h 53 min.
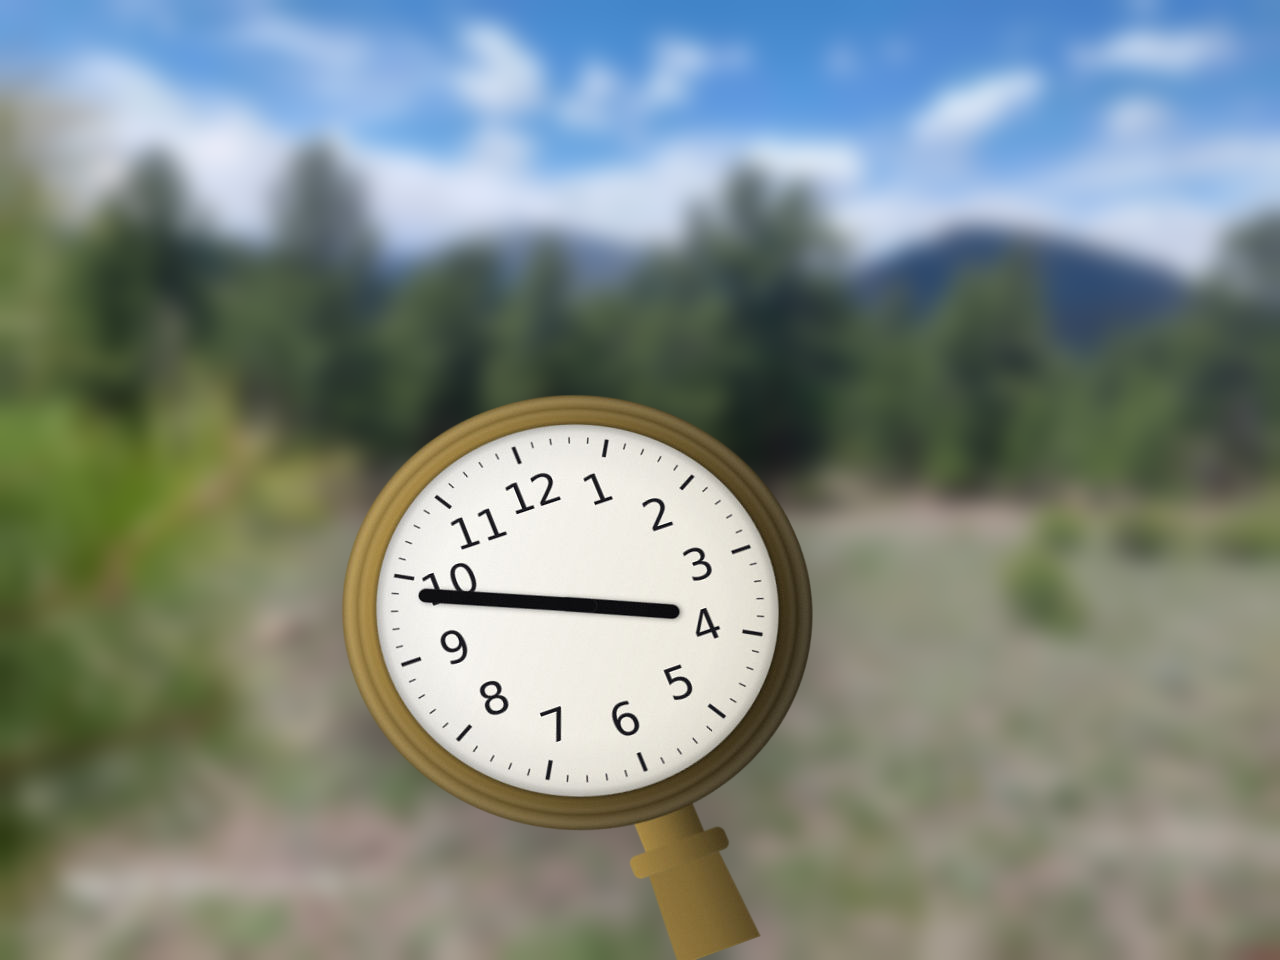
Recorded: 3 h 49 min
